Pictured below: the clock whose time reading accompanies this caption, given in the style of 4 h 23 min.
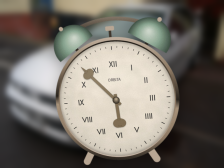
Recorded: 5 h 53 min
